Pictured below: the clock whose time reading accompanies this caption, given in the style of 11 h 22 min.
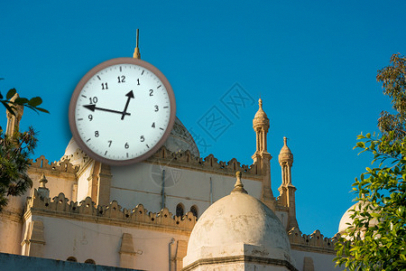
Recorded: 12 h 48 min
